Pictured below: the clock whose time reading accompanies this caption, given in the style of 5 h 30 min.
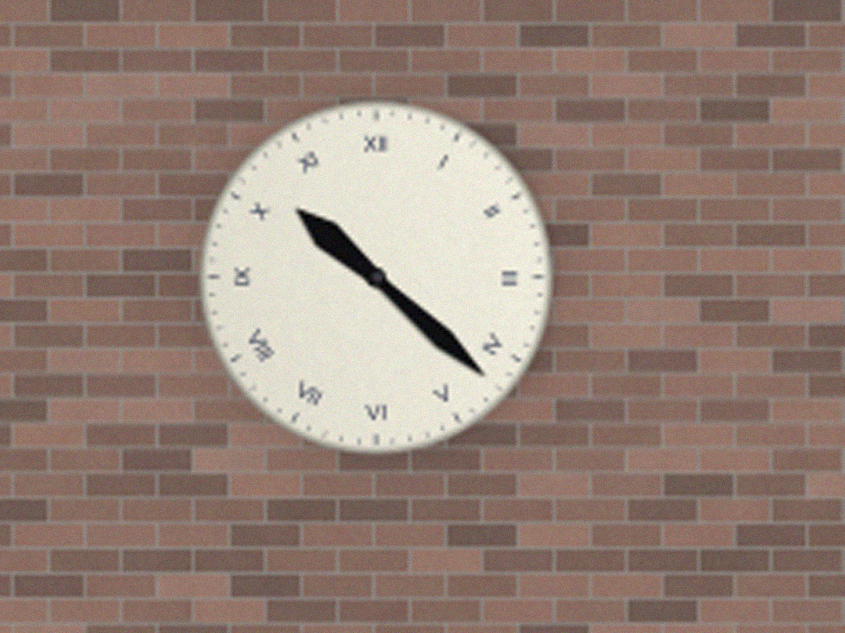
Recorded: 10 h 22 min
